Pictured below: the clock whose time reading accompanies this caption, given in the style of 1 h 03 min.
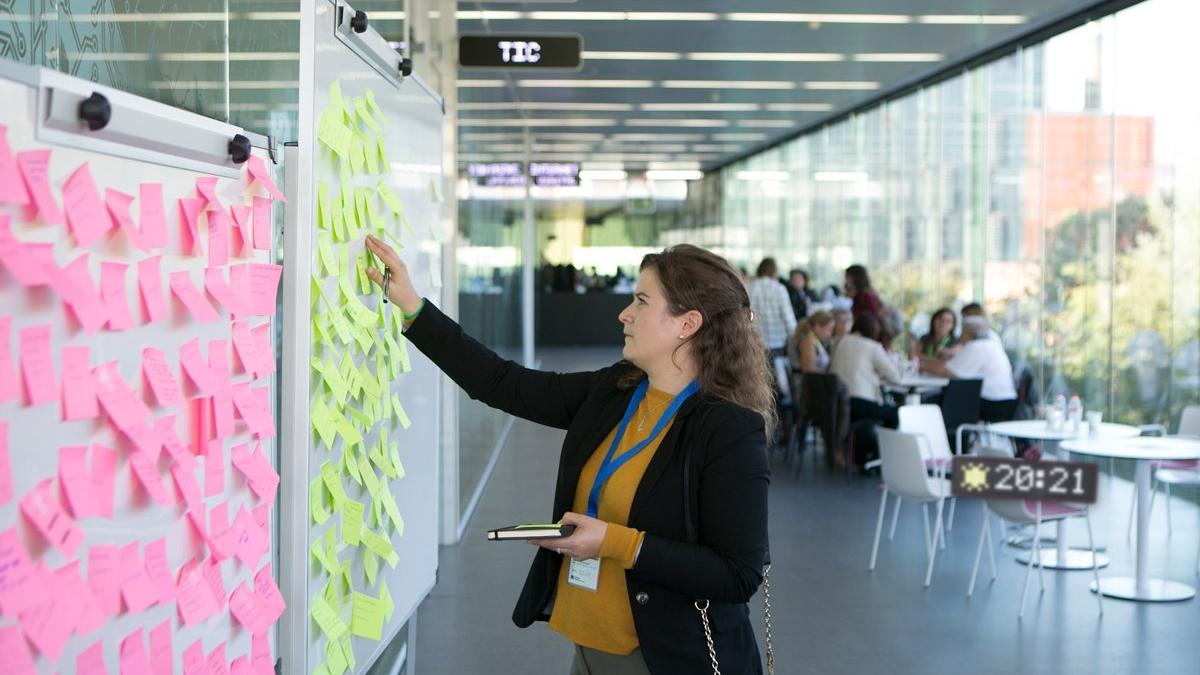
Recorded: 20 h 21 min
